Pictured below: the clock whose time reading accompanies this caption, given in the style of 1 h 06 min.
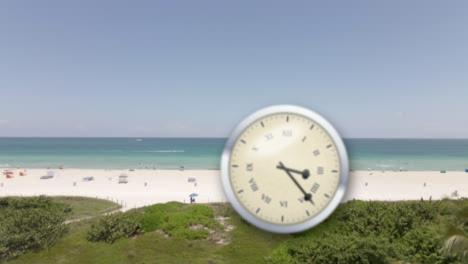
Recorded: 3 h 23 min
